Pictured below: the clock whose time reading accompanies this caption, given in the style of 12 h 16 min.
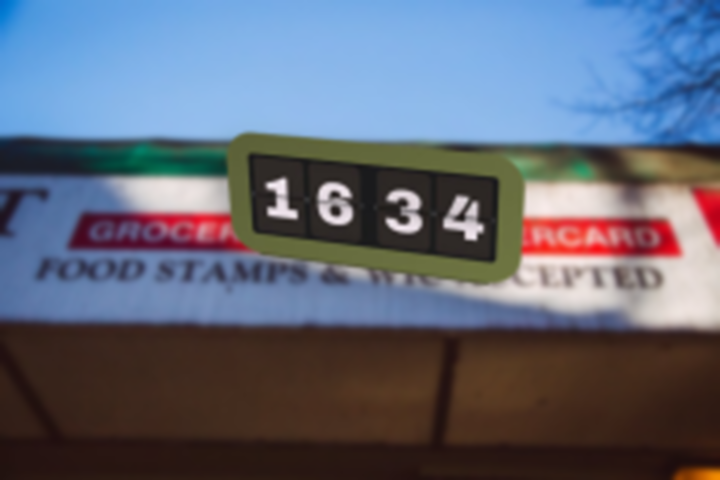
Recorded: 16 h 34 min
